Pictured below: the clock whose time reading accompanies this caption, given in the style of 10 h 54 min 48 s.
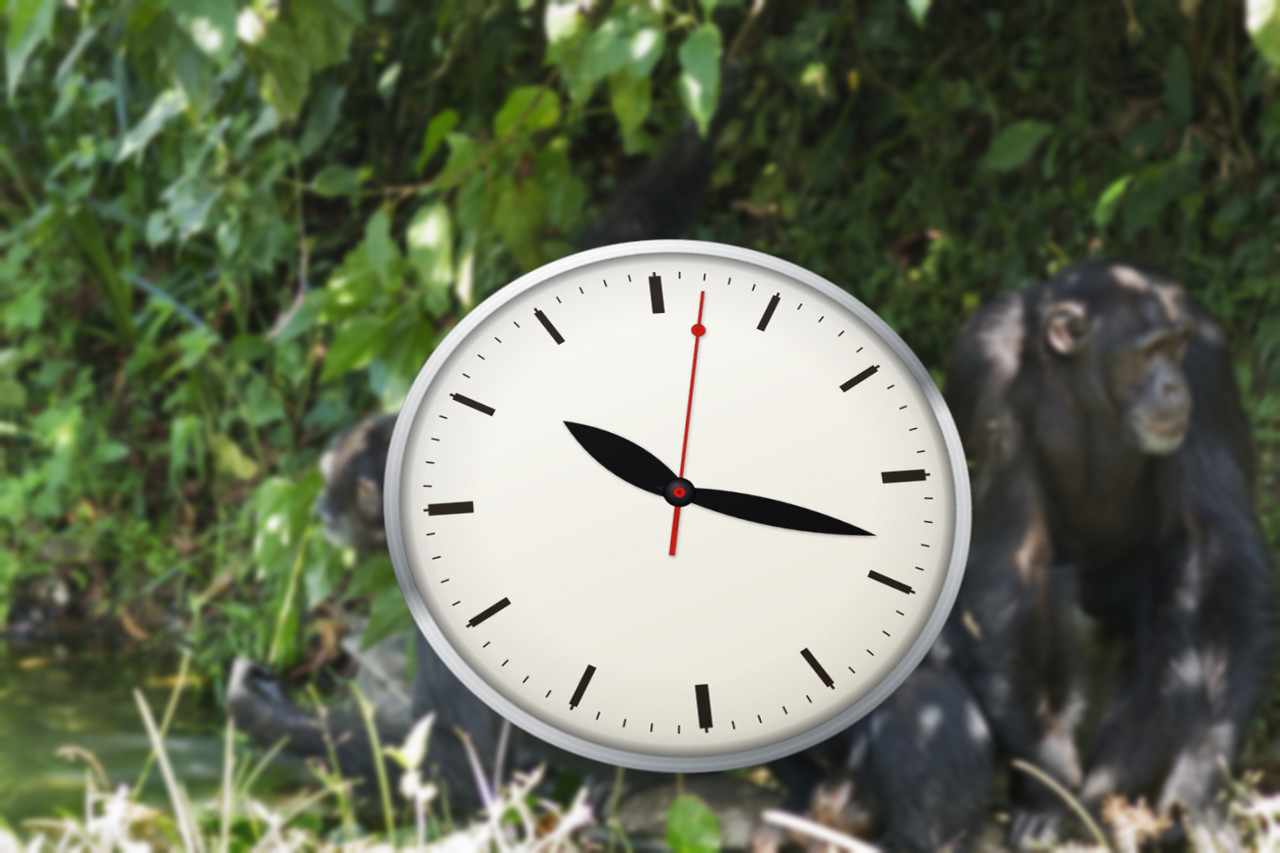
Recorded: 10 h 18 min 02 s
